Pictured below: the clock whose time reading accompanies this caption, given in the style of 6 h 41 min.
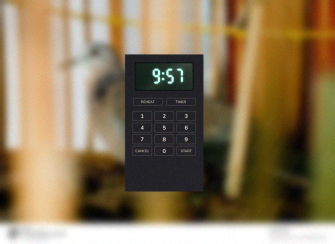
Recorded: 9 h 57 min
